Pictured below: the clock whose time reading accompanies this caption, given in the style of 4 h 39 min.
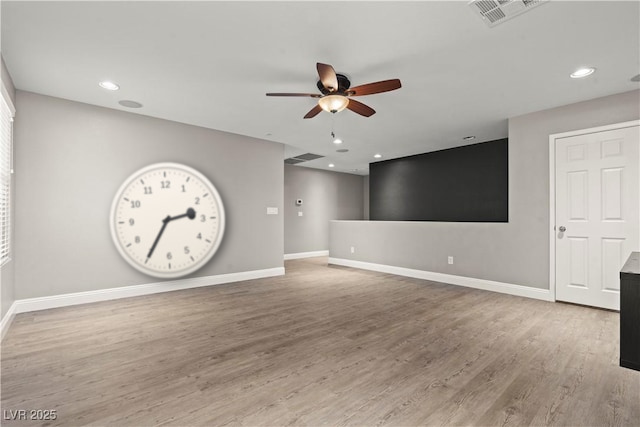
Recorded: 2 h 35 min
